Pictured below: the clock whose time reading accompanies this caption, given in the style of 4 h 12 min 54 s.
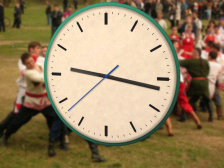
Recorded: 9 h 16 min 38 s
